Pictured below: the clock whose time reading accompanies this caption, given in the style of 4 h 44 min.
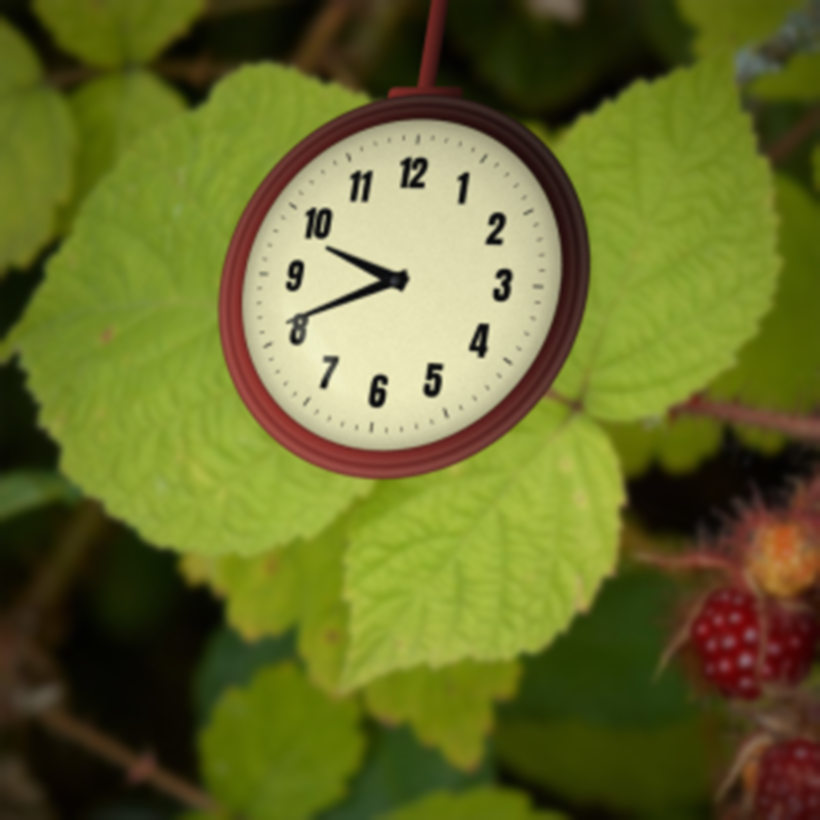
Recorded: 9 h 41 min
